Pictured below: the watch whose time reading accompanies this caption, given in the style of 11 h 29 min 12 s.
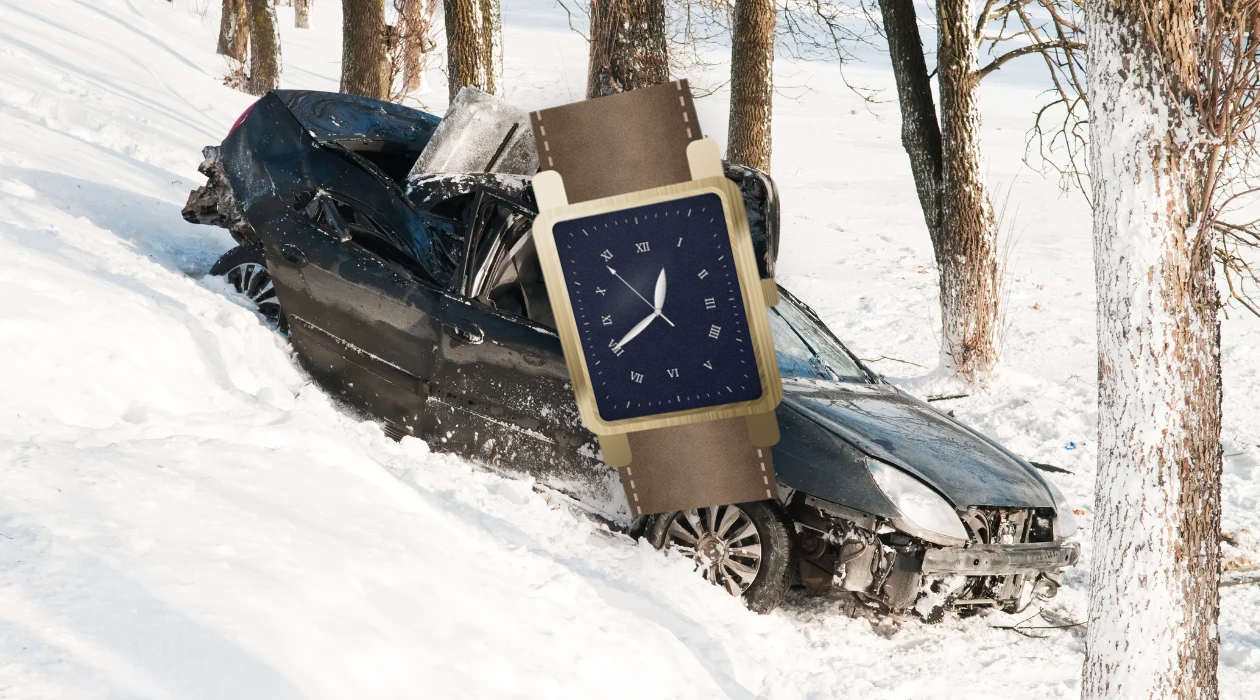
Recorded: 12 h 39 min 54 s
